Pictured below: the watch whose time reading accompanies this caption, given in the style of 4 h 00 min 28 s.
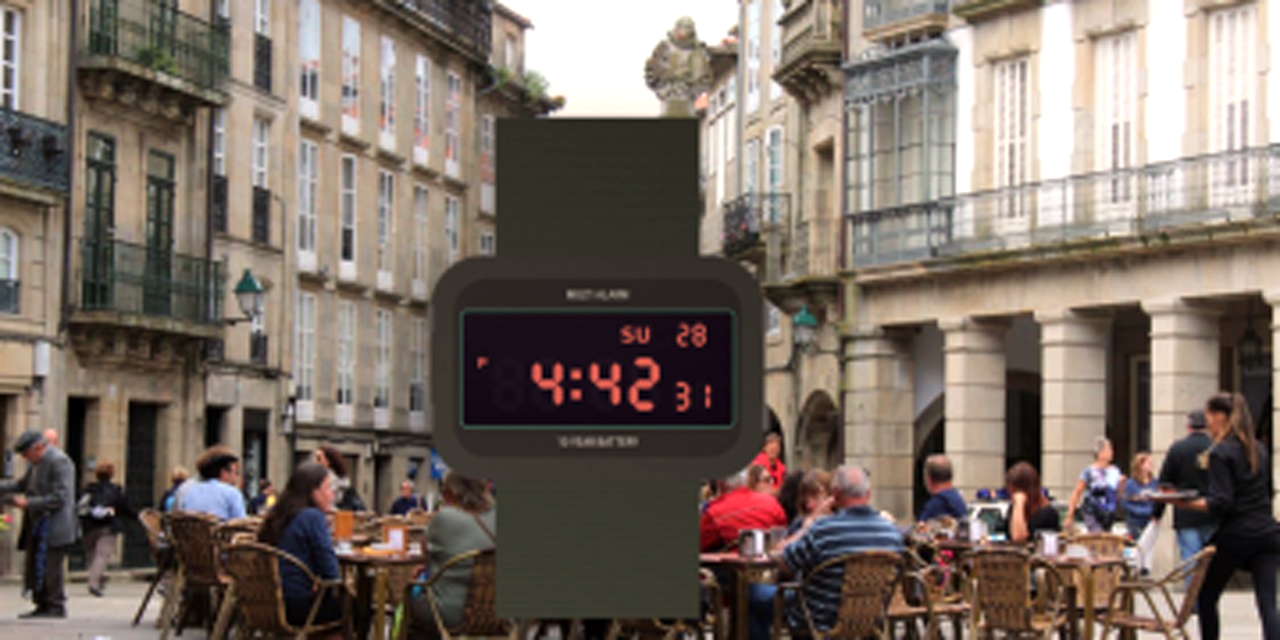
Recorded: 4 h 42 min 31 s
